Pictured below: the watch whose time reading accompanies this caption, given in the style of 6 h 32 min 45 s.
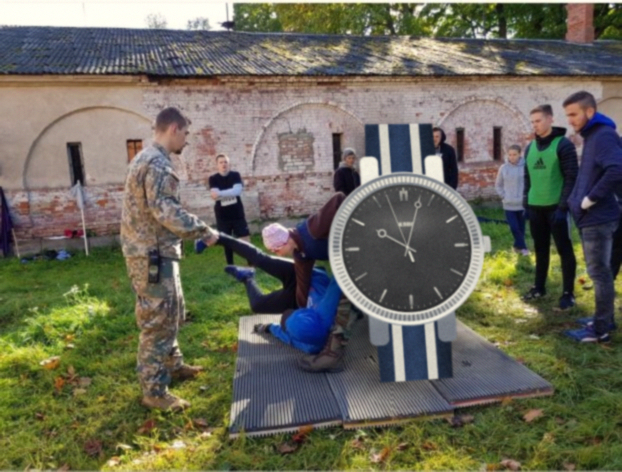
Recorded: 10 h 02 min 57 s
